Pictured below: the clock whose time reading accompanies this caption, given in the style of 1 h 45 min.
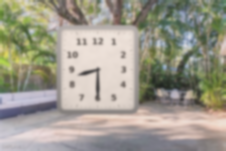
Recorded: 8 h 30 min
